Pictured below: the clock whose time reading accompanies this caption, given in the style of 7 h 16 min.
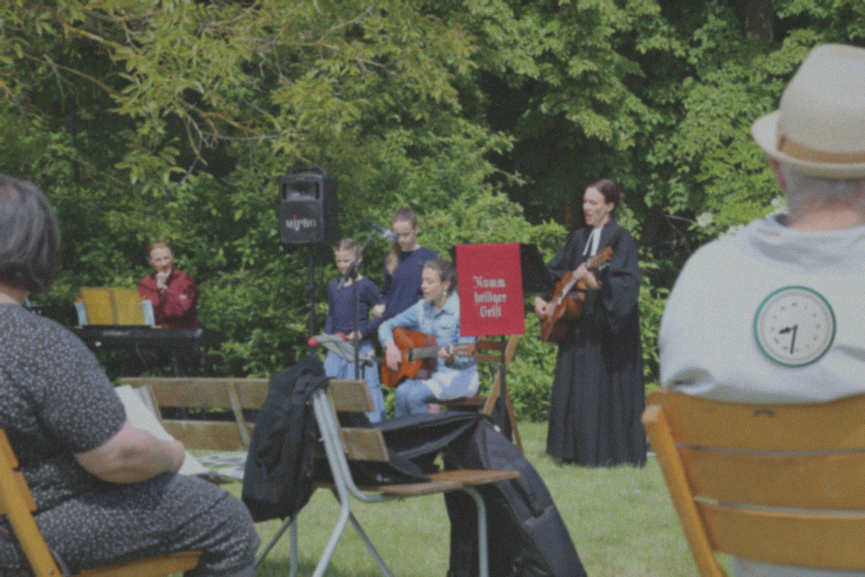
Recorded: 8 h 32 min
